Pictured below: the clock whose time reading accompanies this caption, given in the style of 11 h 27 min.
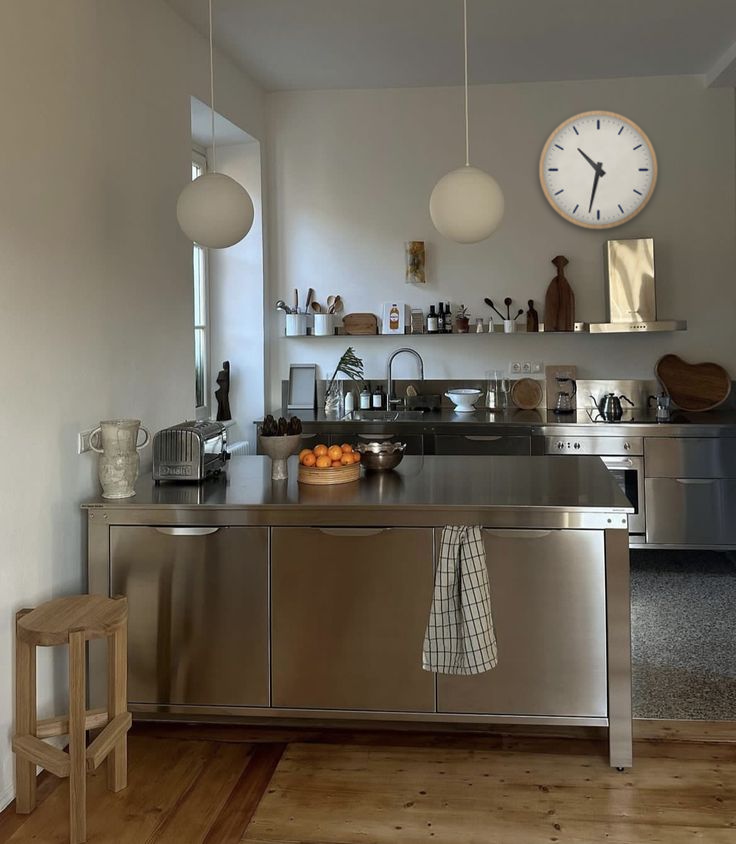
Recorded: 10 h 32 min
